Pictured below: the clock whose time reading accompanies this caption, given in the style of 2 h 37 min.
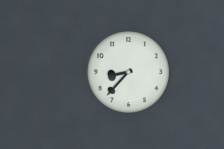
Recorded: 8 h 37 min
